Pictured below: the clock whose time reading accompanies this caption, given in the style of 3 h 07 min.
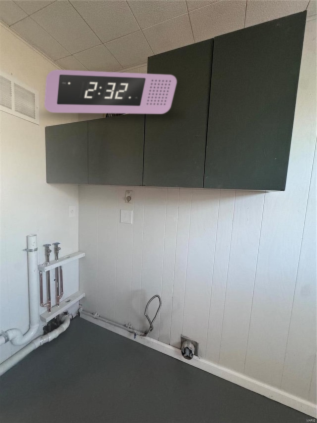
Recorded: 2 h 32 min
